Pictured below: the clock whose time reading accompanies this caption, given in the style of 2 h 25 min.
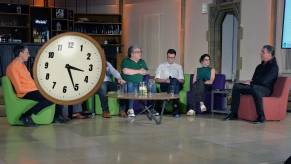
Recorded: 3 h 26 min
